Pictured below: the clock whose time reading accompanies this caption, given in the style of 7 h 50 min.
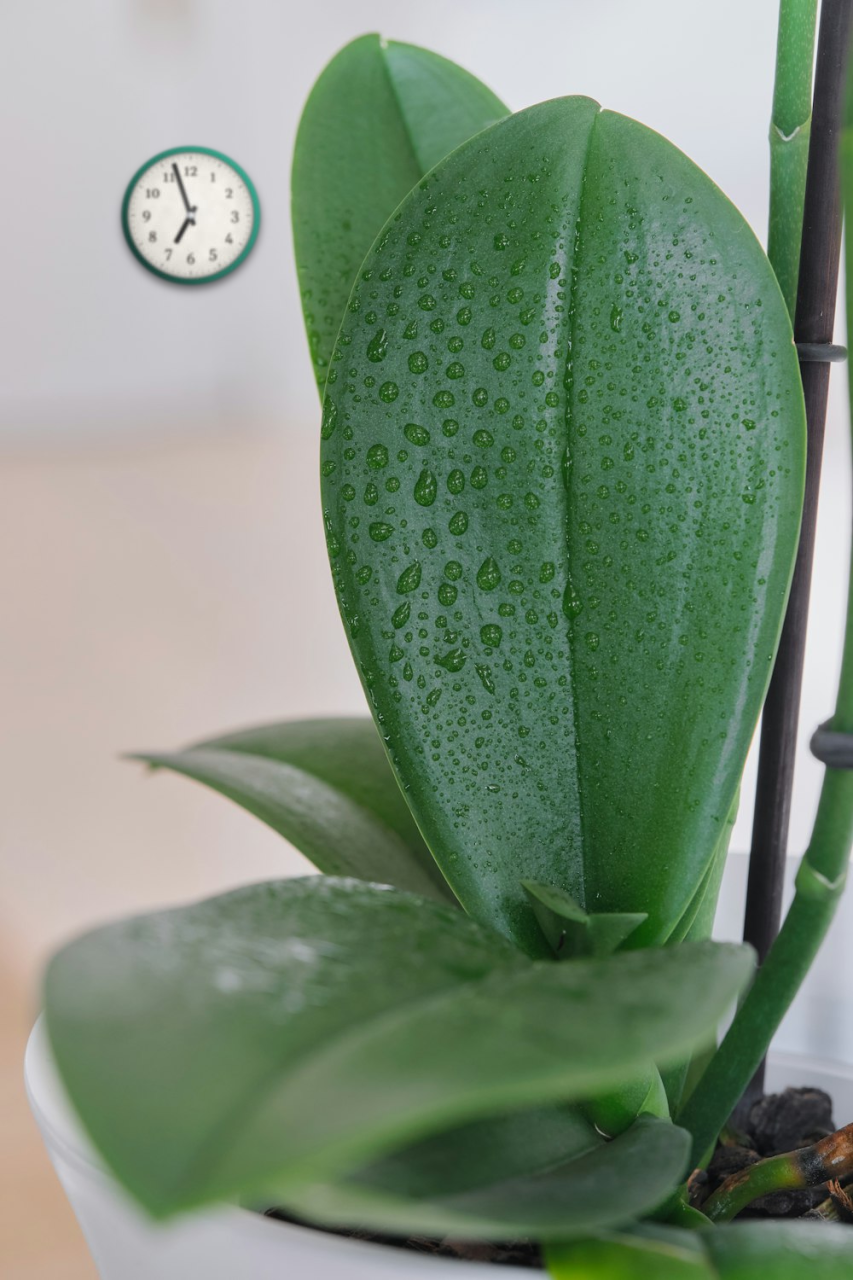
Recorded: 6 h 57 min
